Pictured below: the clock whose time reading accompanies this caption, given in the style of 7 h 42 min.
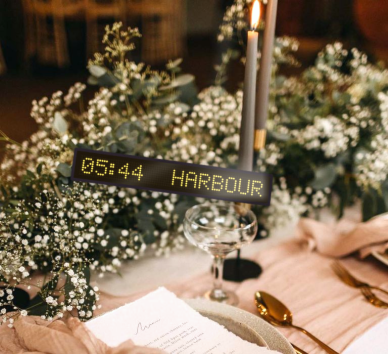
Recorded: 5 h 44 min
